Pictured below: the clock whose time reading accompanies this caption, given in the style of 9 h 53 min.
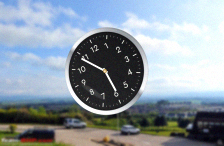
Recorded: 5 h 54 min
